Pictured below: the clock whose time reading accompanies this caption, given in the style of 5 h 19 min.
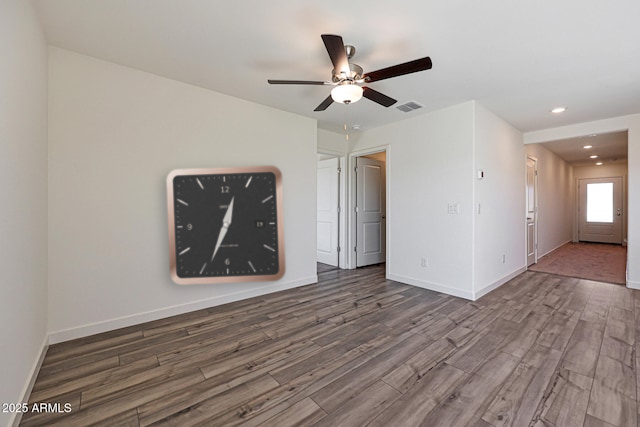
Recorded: 12 h 34 min
